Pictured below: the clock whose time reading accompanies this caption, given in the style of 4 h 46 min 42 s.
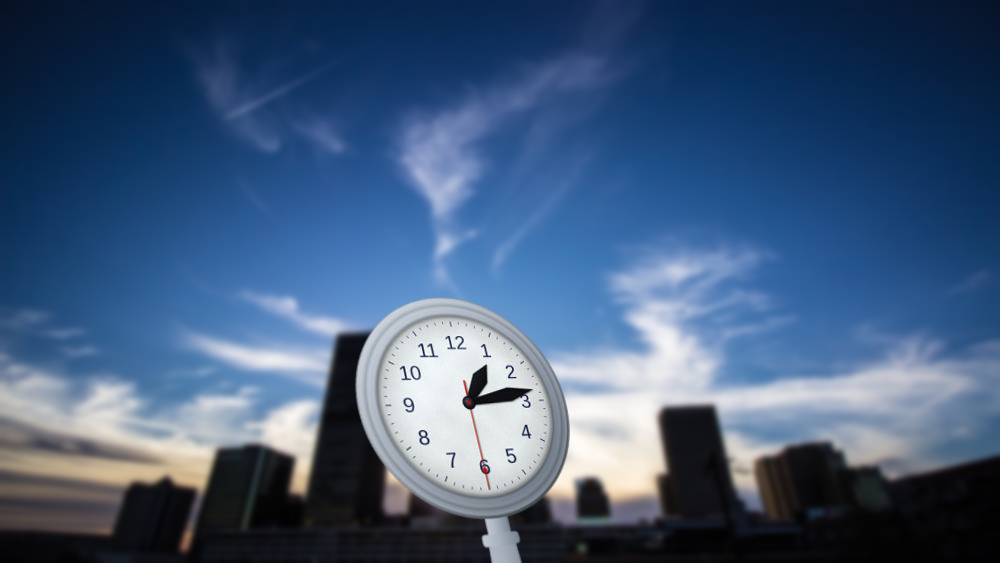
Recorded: 1 h 13 min 30 s
